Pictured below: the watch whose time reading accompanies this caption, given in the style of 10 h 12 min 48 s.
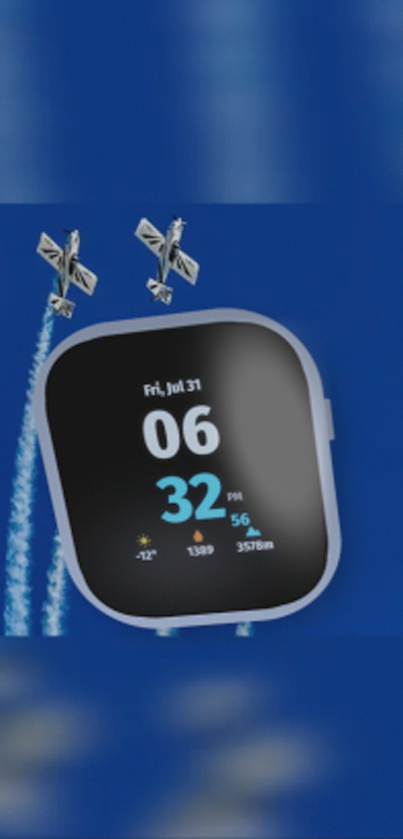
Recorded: 6 h 32 min 56 s
